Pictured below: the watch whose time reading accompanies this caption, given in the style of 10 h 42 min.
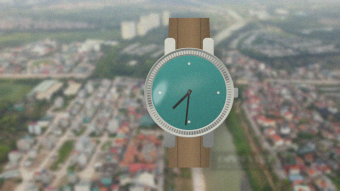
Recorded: 7 h 31 min
